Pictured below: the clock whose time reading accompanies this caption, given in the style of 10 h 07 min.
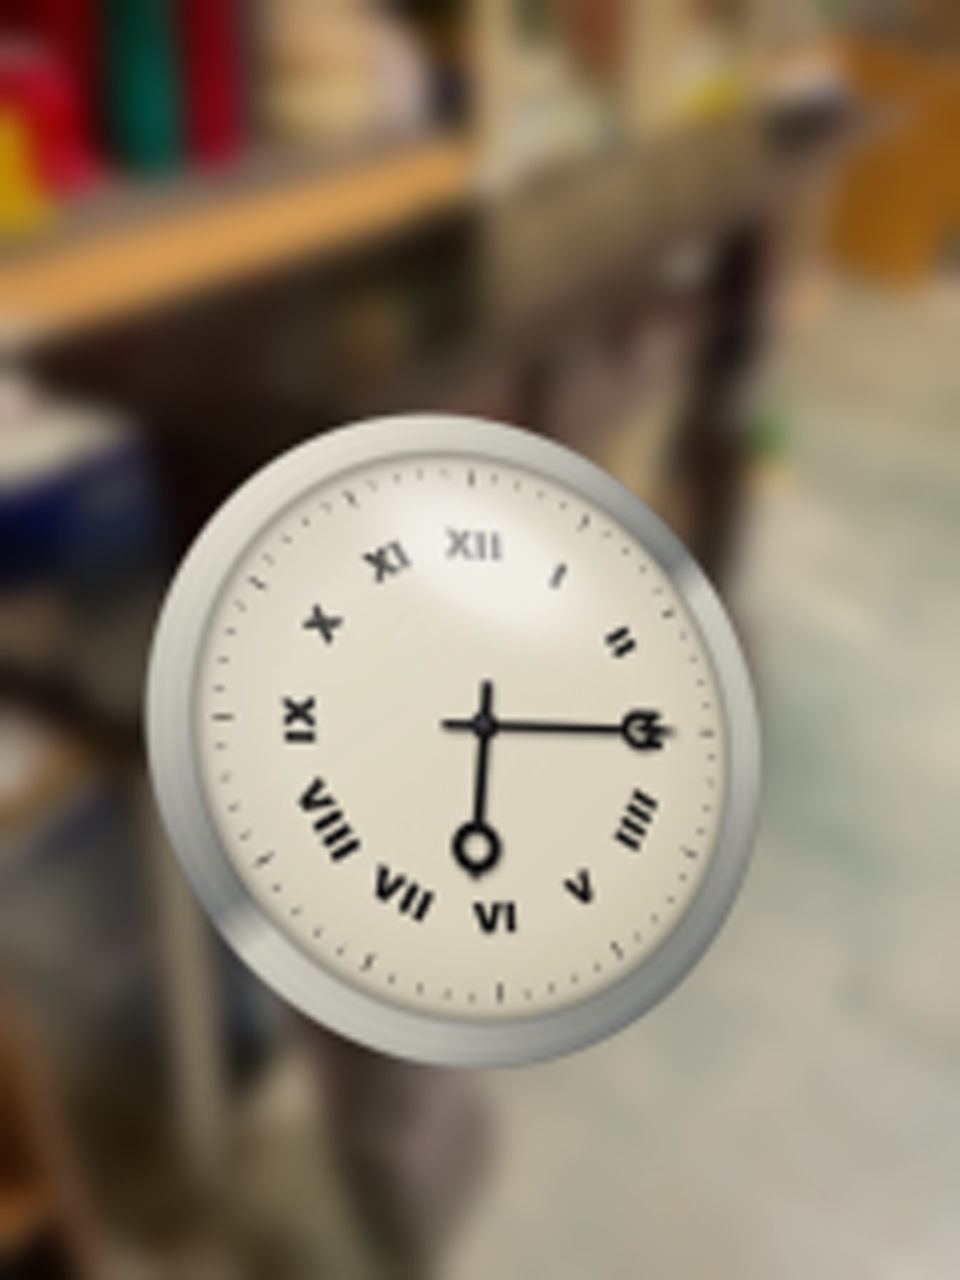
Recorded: 6 h 15 min
